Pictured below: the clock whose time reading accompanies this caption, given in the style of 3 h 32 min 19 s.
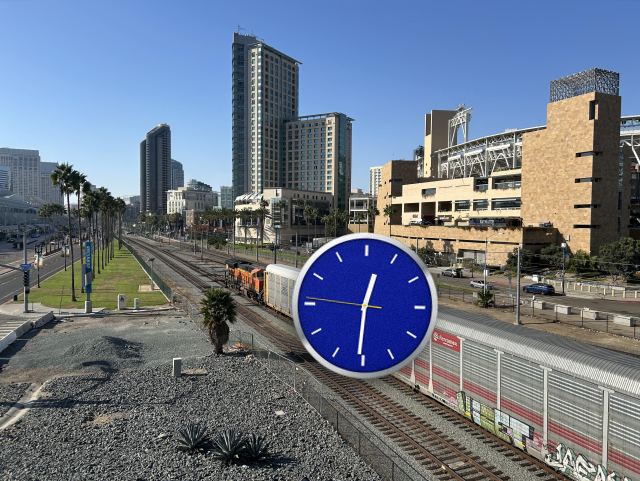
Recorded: 12 h 30 min 46 s
